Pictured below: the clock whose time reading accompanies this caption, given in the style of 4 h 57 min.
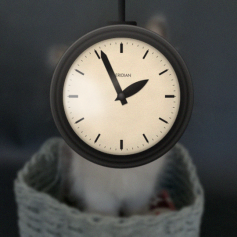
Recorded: 1 h 56 min
